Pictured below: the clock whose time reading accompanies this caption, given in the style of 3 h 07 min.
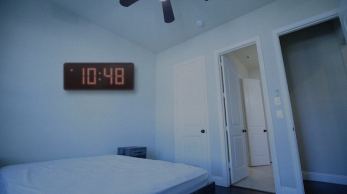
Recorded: 10 h 48 min
